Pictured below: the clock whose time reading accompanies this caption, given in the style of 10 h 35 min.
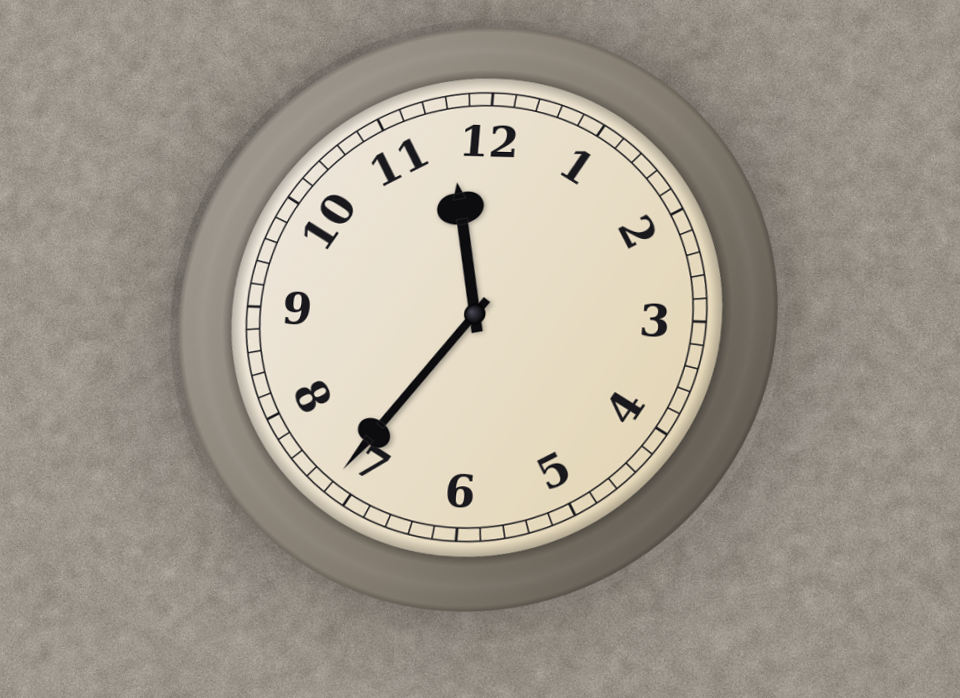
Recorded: 11 h 36 min
